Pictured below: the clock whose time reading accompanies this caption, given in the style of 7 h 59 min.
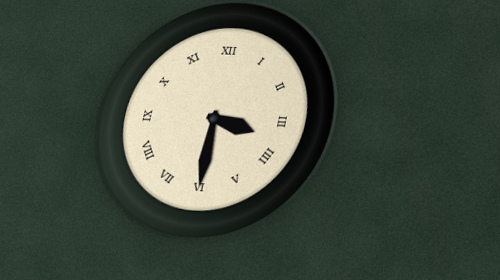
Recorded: 3 h 30 min
